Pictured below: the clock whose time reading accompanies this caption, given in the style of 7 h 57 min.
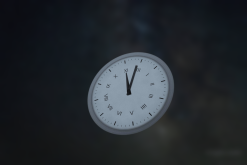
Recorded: 10 h 59 min
